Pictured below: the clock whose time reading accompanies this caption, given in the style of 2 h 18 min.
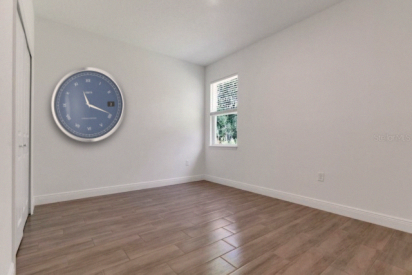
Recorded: 11 h 19 min
